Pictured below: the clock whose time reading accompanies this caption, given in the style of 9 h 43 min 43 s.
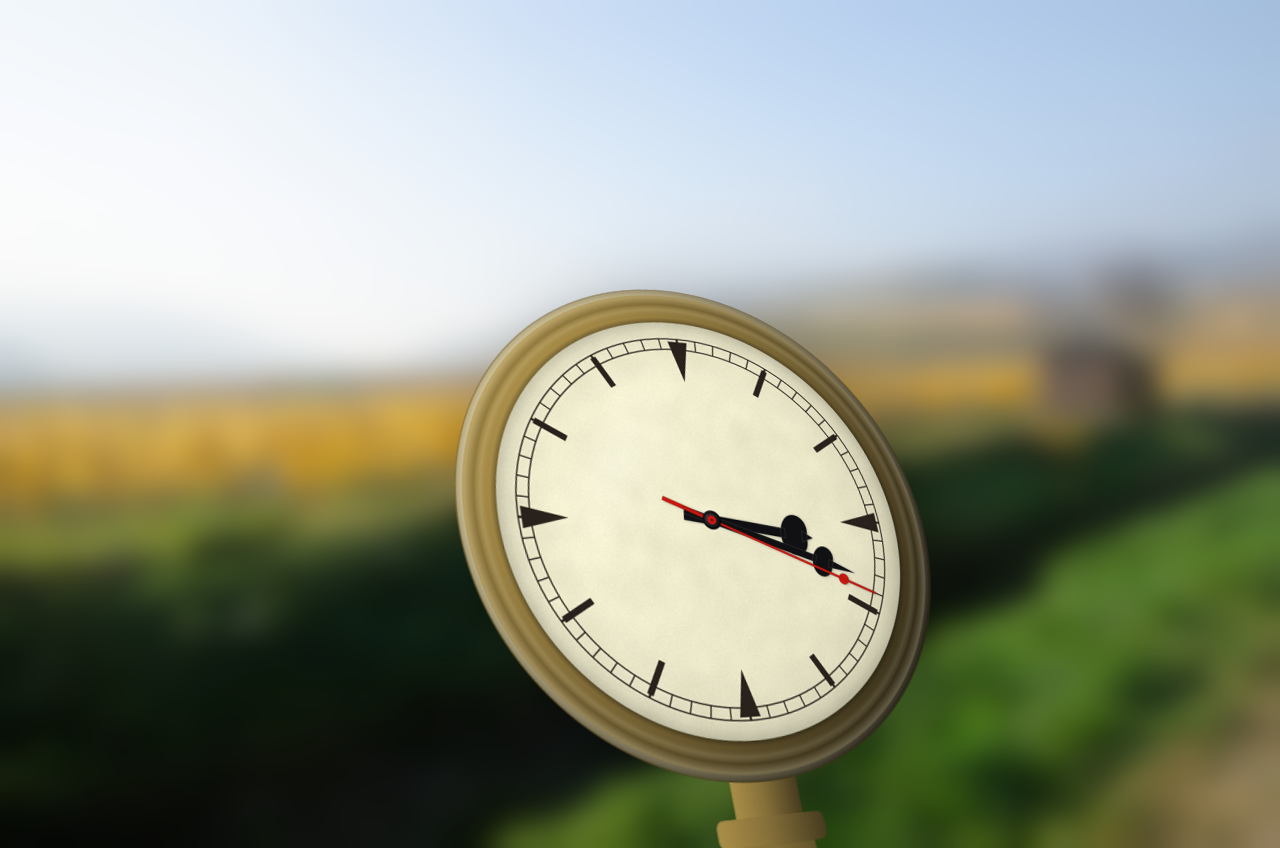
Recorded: 3 h 18 min 19 s
